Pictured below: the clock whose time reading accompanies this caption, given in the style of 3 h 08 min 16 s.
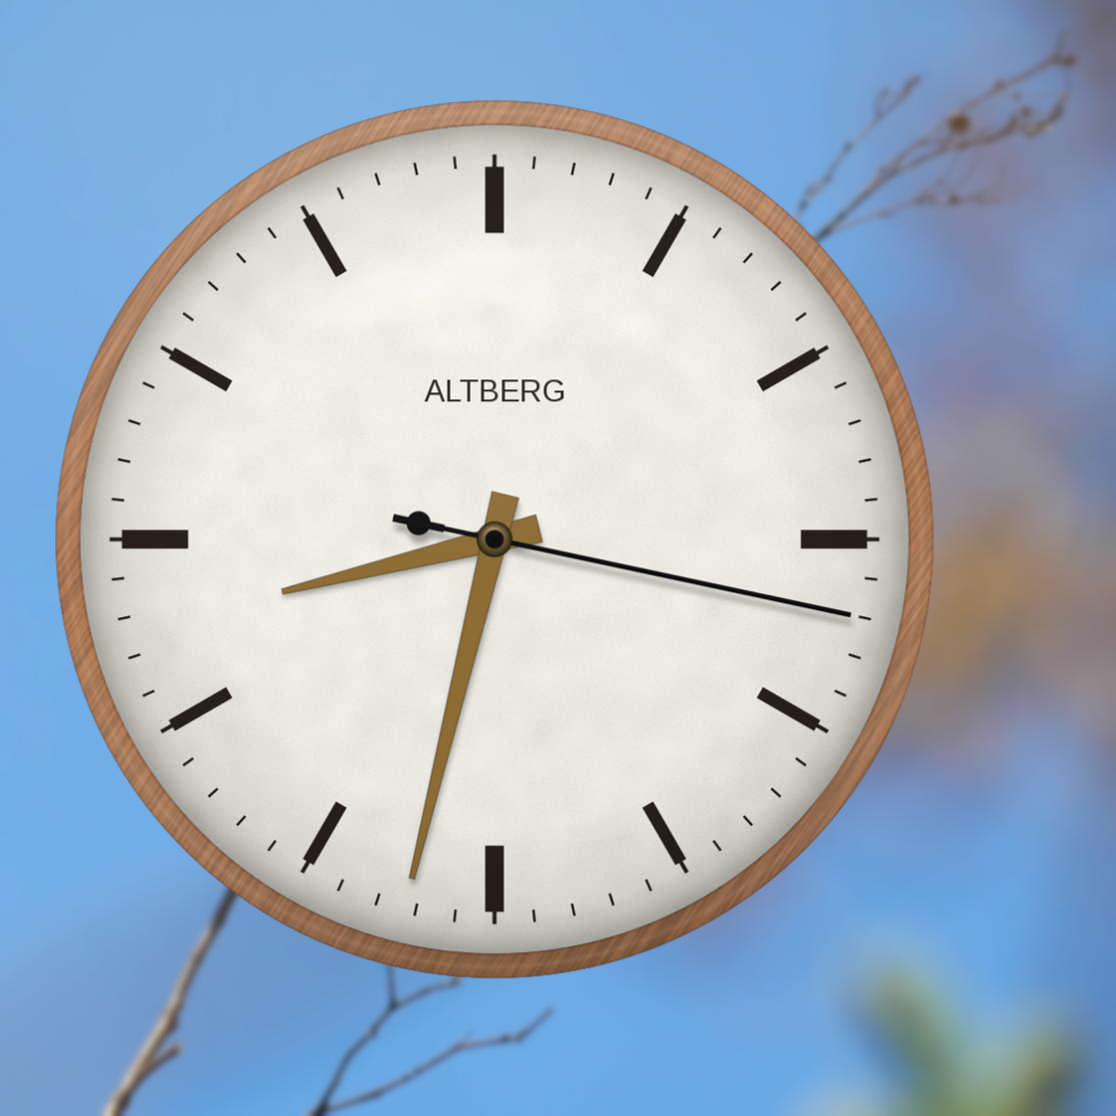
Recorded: 8 h 32 min 17 s
